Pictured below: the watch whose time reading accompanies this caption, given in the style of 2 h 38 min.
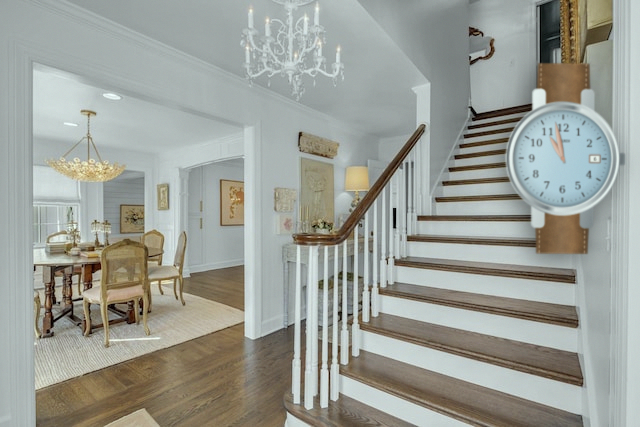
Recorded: 10 h 58 min
